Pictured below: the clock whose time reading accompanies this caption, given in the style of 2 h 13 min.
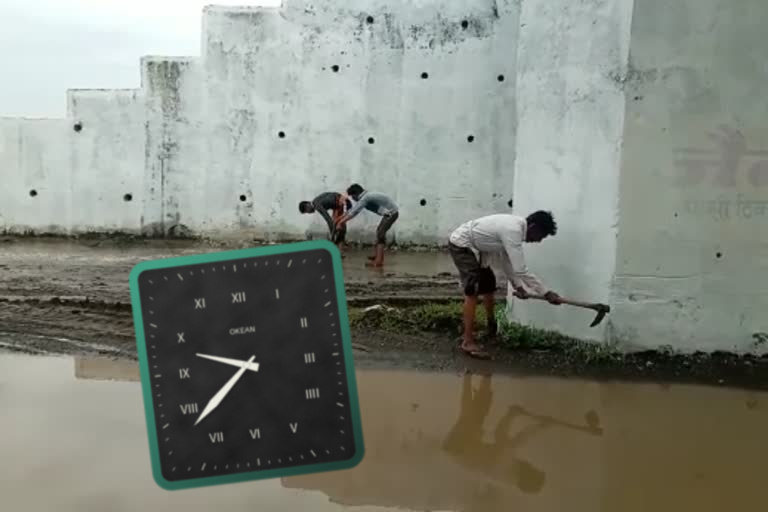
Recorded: 9 h 38 min
